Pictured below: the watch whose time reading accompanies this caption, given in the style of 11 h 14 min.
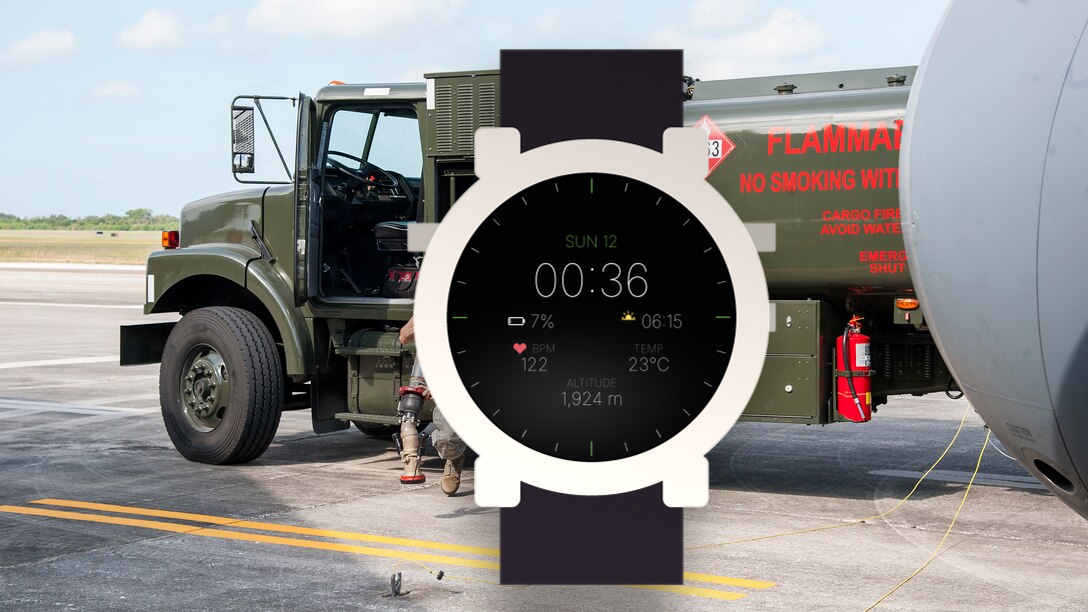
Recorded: 0 h 36 min
